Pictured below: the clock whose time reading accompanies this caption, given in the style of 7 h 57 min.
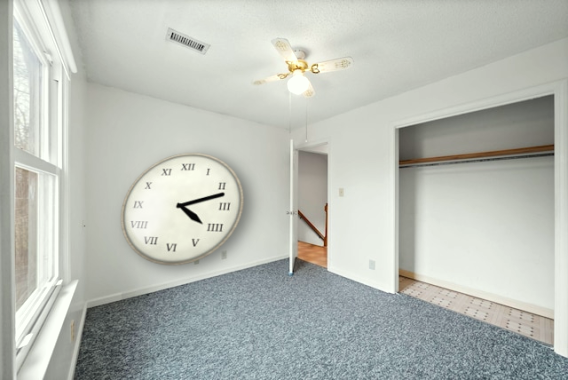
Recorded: 4 h 12 min
